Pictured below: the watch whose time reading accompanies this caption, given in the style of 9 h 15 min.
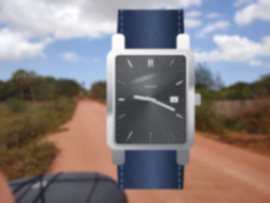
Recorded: 9 h 19 min
